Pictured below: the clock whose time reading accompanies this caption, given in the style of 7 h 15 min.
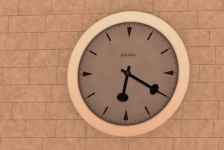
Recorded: 6 h 20 min
